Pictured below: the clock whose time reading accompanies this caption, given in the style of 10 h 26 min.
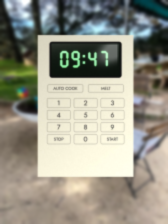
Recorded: 9 h 47 min
